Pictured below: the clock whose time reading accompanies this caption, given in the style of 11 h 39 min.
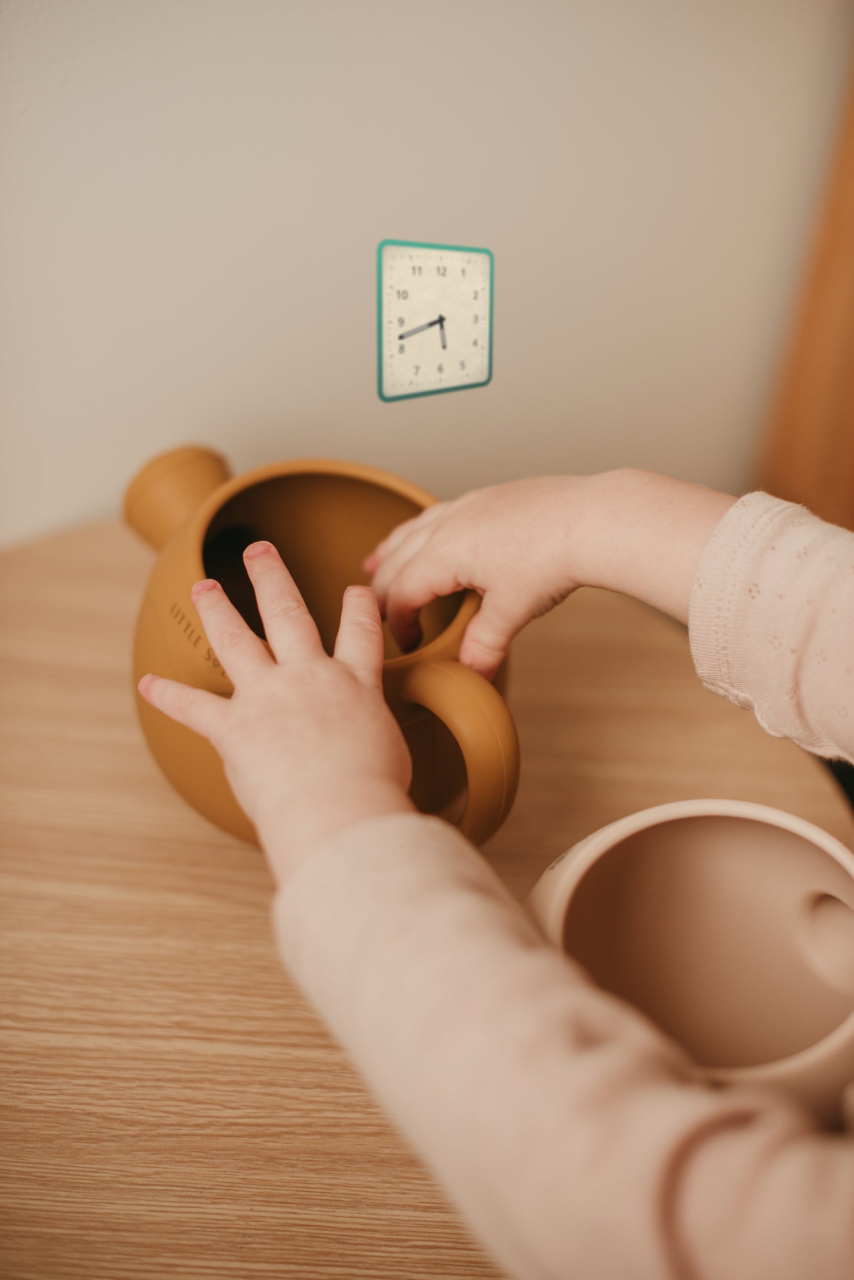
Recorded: 5 h 42 min
